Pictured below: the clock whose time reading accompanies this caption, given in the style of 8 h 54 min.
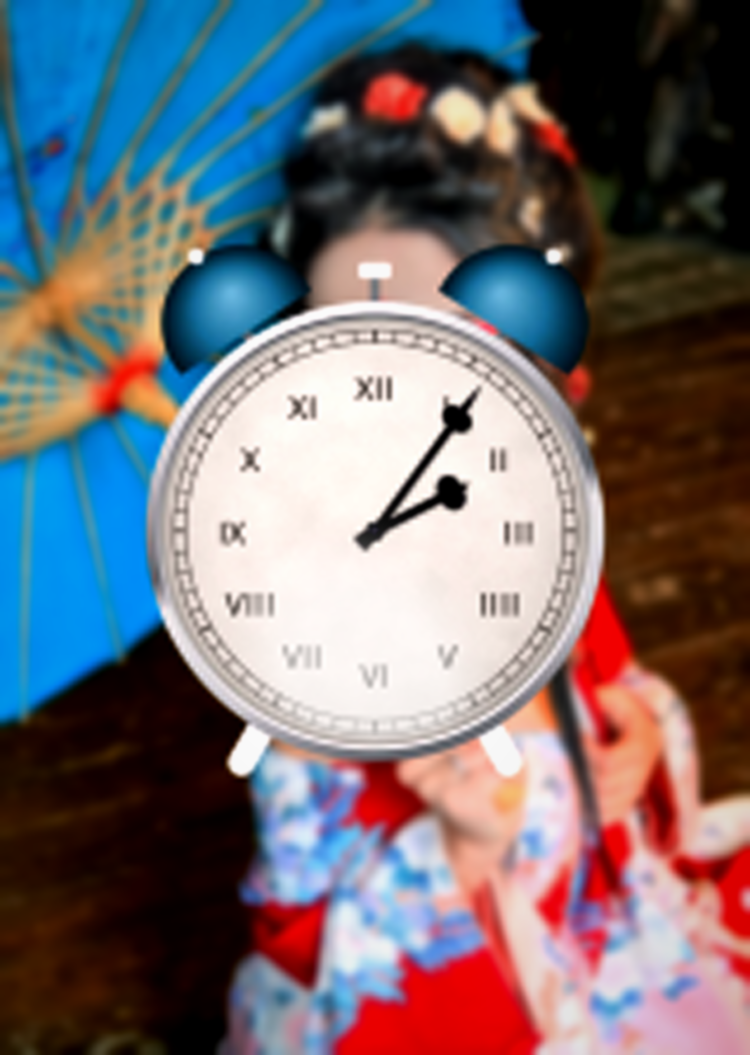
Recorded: 2 h 06 min
